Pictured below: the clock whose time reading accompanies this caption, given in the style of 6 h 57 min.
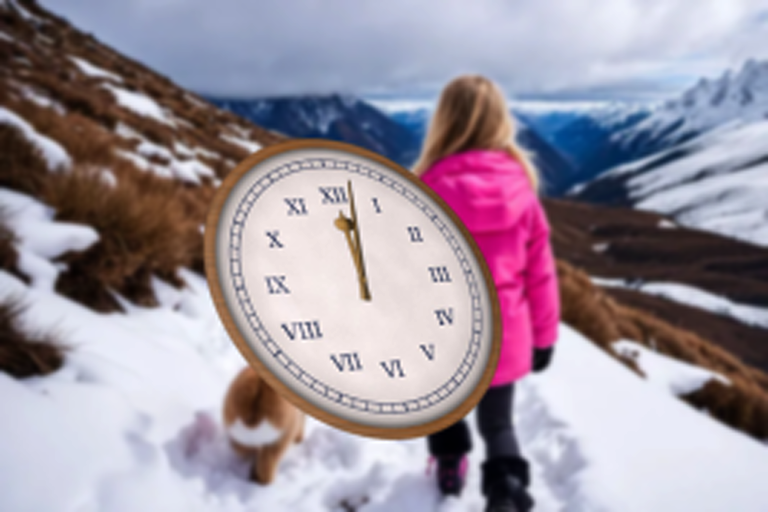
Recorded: 12 h 02 min
